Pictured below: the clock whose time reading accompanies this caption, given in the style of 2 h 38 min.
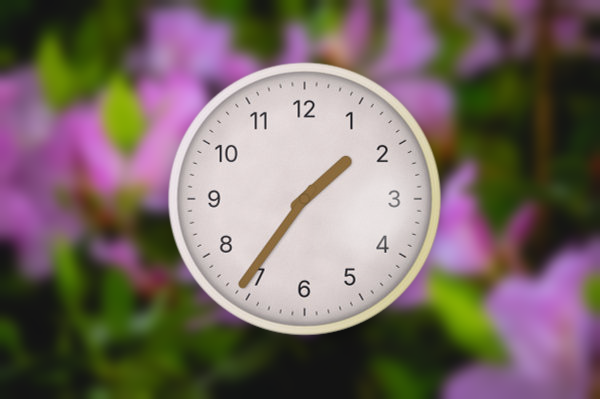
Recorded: 1 h 36 min
